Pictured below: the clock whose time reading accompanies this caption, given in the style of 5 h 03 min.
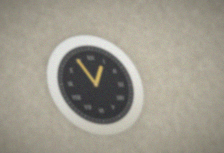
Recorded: 12 h 55 min
